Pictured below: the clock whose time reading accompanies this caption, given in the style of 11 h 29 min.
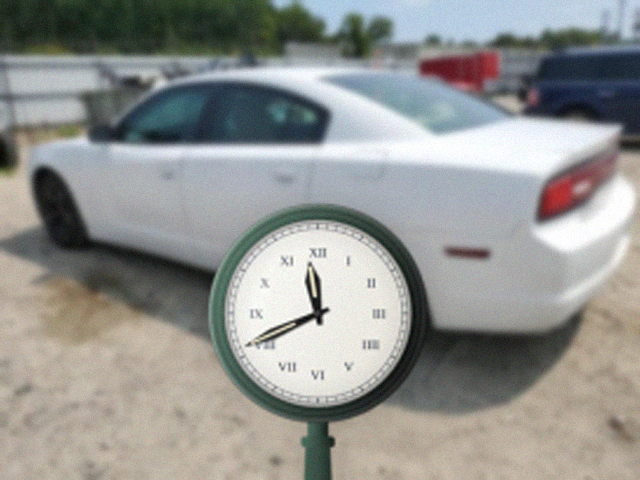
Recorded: 11 h 41 min
